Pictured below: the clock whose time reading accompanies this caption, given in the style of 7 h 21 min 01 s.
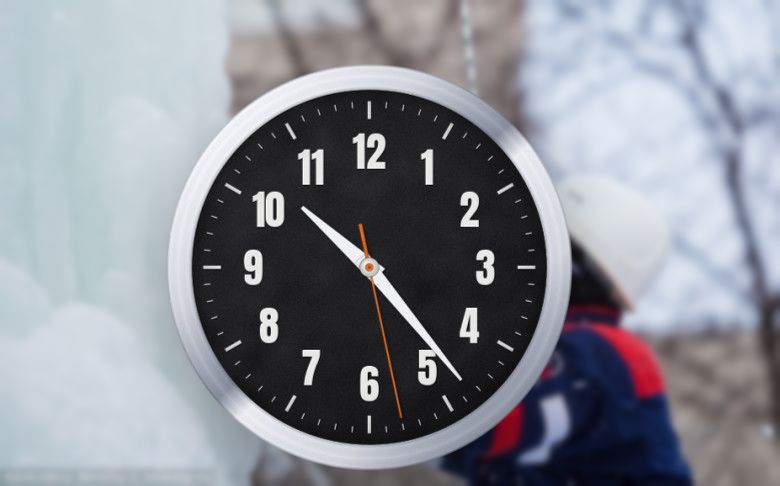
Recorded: 10 h 23 min 28 s
